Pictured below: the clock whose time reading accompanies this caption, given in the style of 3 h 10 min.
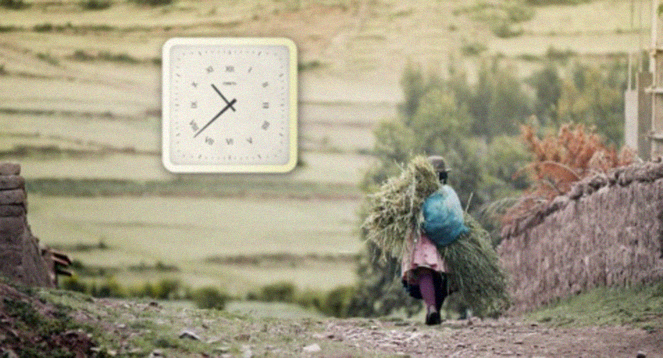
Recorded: 10 h 38 min
